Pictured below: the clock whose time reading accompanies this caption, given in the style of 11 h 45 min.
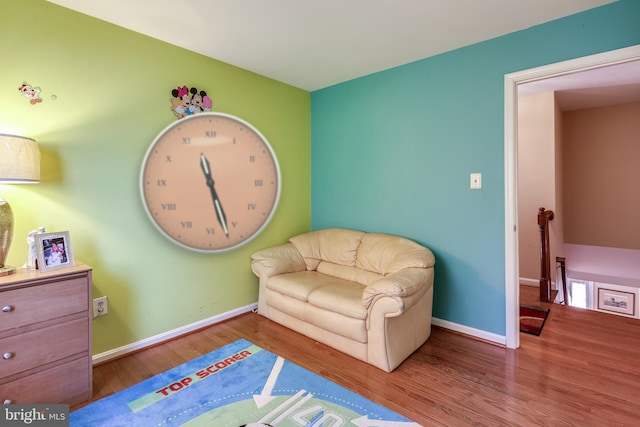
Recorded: 11 h 27 min
